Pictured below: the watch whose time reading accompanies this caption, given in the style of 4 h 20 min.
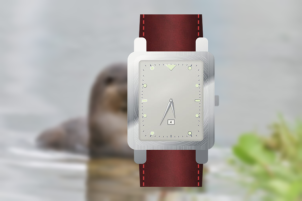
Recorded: 5 h 34 min
